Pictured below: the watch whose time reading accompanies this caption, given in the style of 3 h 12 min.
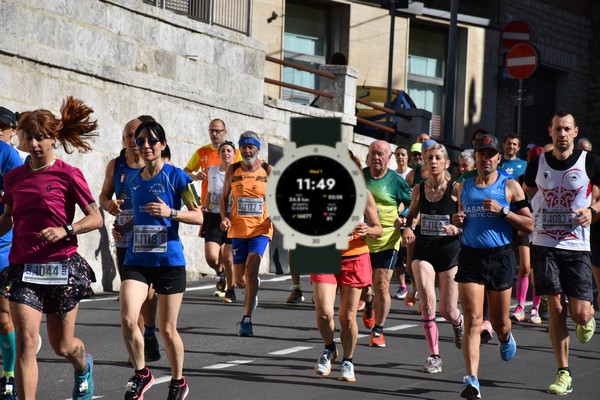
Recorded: 11 h 49 min
